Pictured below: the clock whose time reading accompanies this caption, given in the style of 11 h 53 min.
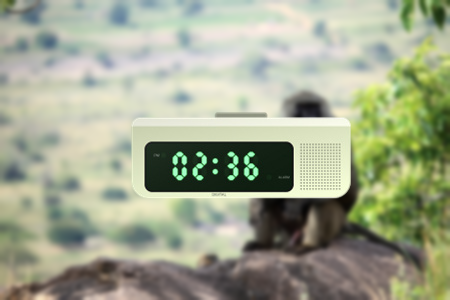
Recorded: 2 h 36 min
